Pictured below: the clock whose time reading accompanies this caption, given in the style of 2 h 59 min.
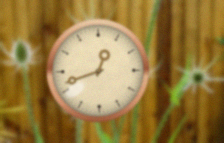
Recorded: 12 h 42 min
